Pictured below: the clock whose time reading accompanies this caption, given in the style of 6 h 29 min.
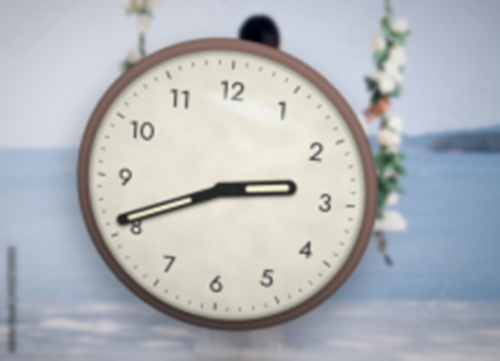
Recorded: 2 h 41 min
